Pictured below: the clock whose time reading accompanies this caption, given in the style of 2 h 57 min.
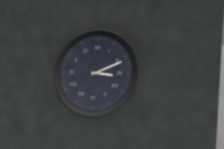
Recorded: 3 h 11 min
